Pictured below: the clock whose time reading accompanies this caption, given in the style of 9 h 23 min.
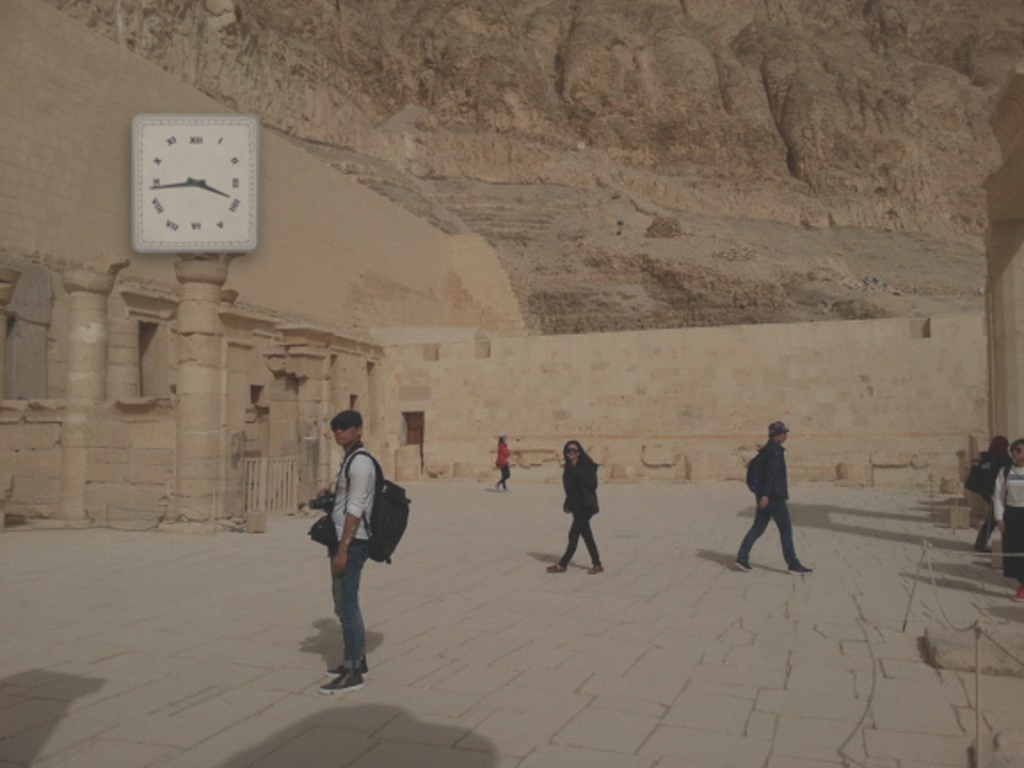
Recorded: 3 h 44 min
